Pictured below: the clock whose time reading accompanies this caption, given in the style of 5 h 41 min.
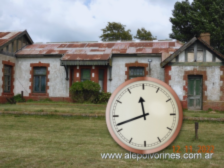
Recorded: 11 h 42 min
